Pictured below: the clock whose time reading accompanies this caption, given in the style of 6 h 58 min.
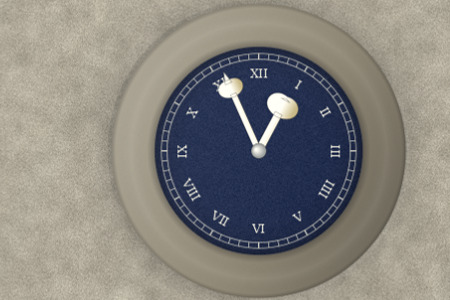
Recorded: 12 h 56 min
